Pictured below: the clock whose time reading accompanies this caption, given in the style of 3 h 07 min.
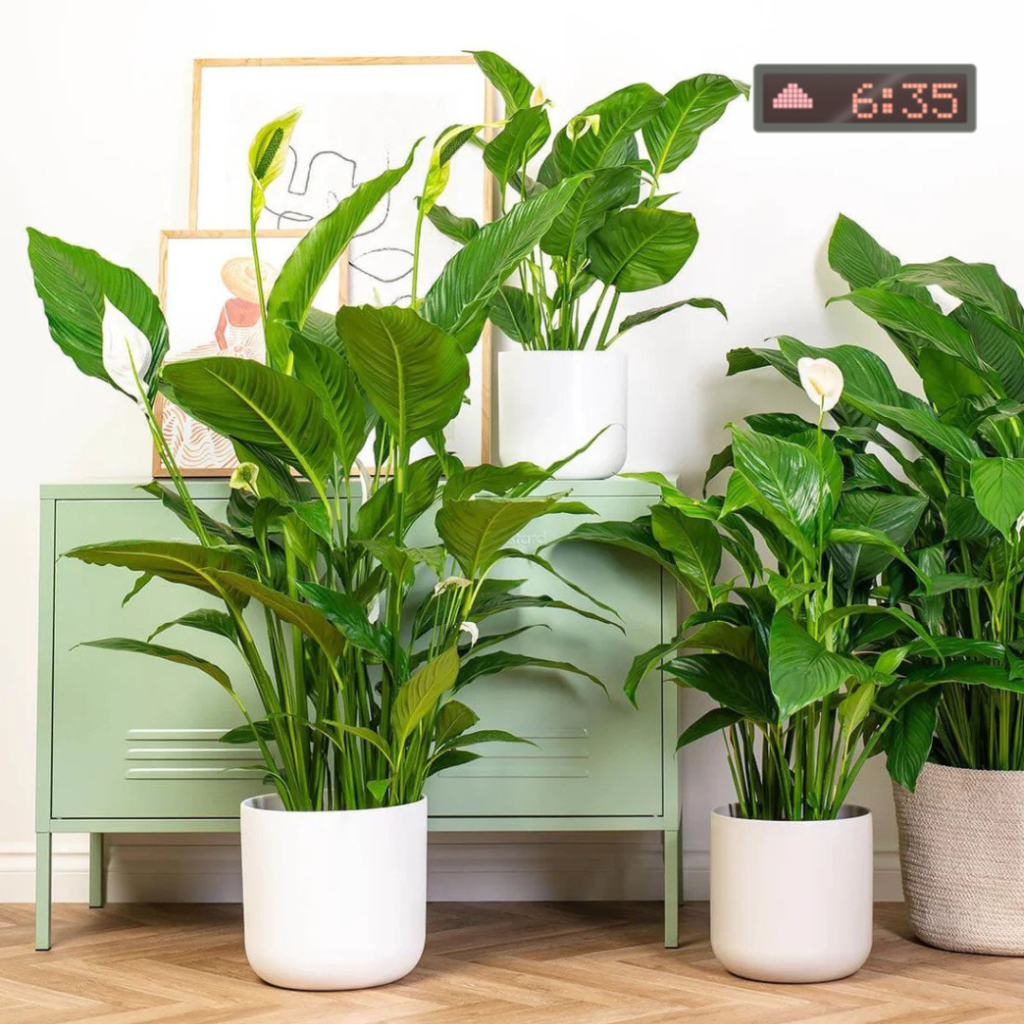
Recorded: 6 h 35 min
